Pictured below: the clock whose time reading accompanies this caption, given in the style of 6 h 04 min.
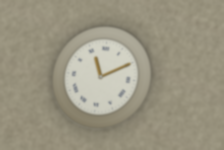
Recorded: 11 h 10 min
